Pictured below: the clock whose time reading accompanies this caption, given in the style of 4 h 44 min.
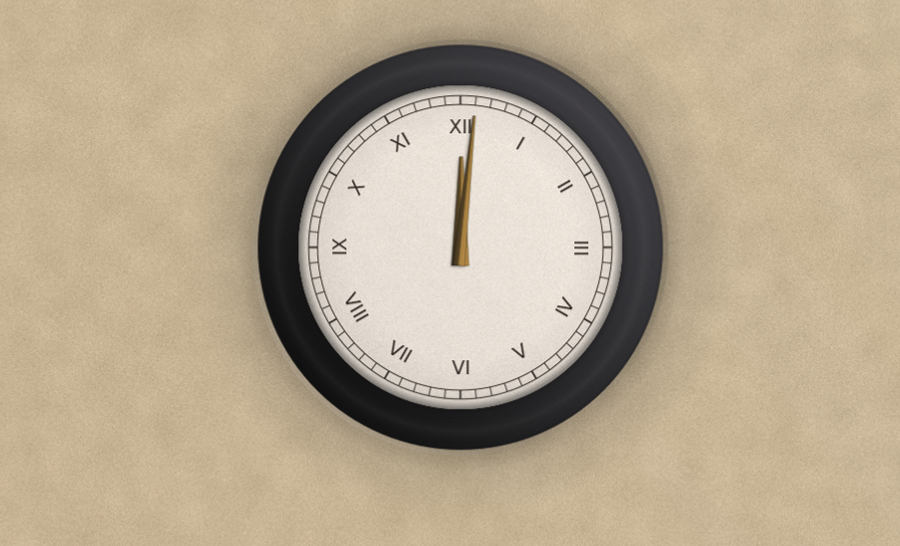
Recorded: 12 h 01 min
